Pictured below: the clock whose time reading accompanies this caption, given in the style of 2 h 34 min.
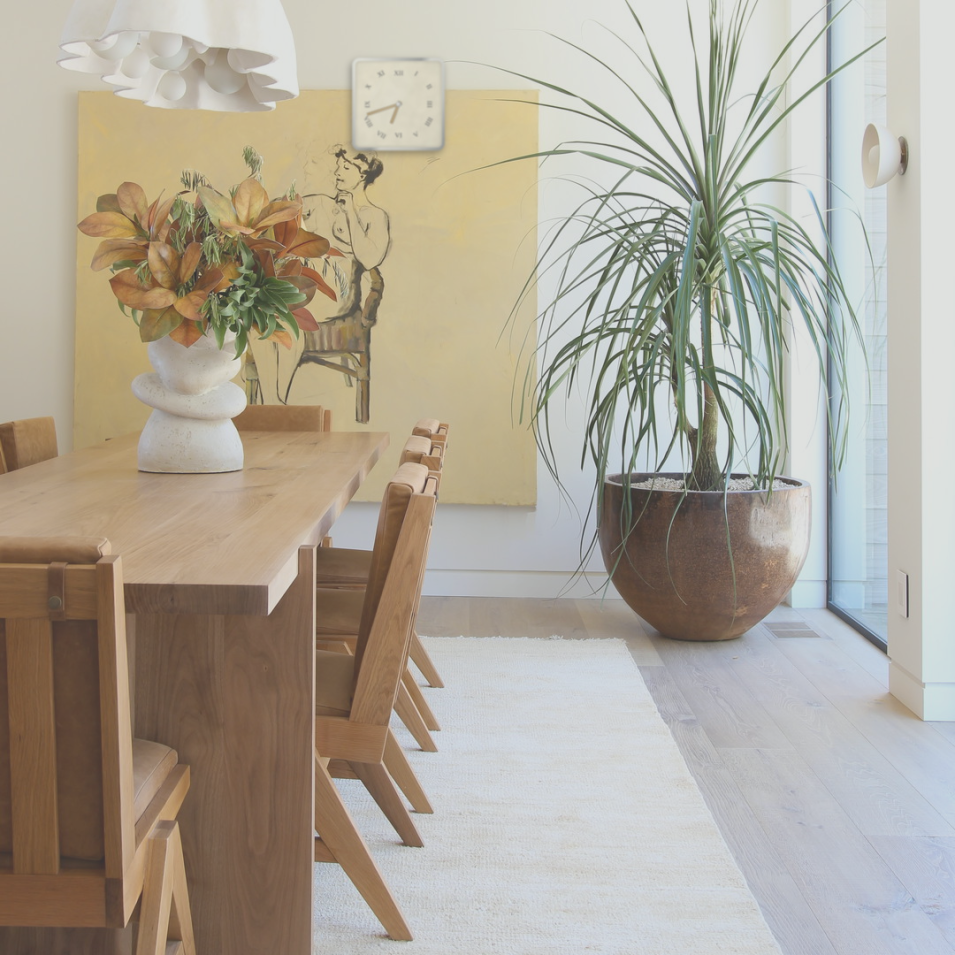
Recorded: 6 h 42 min
